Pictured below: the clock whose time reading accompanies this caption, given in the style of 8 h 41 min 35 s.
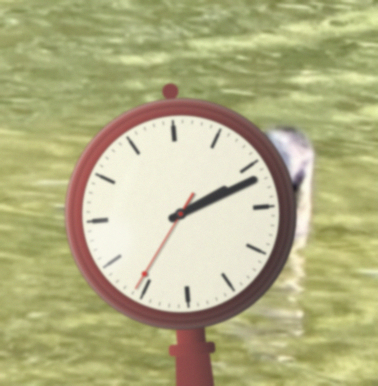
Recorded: 2 h 11 min 36 s
